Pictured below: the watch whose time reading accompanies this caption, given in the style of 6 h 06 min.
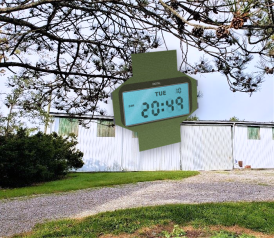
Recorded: 20 h 49 min
